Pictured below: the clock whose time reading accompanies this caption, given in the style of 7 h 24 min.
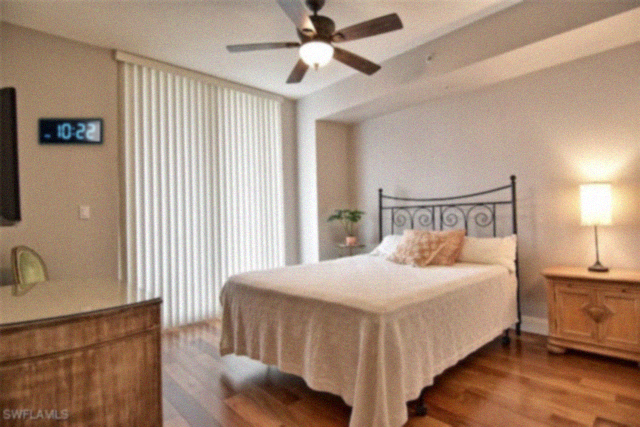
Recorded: 10 h 22 min
